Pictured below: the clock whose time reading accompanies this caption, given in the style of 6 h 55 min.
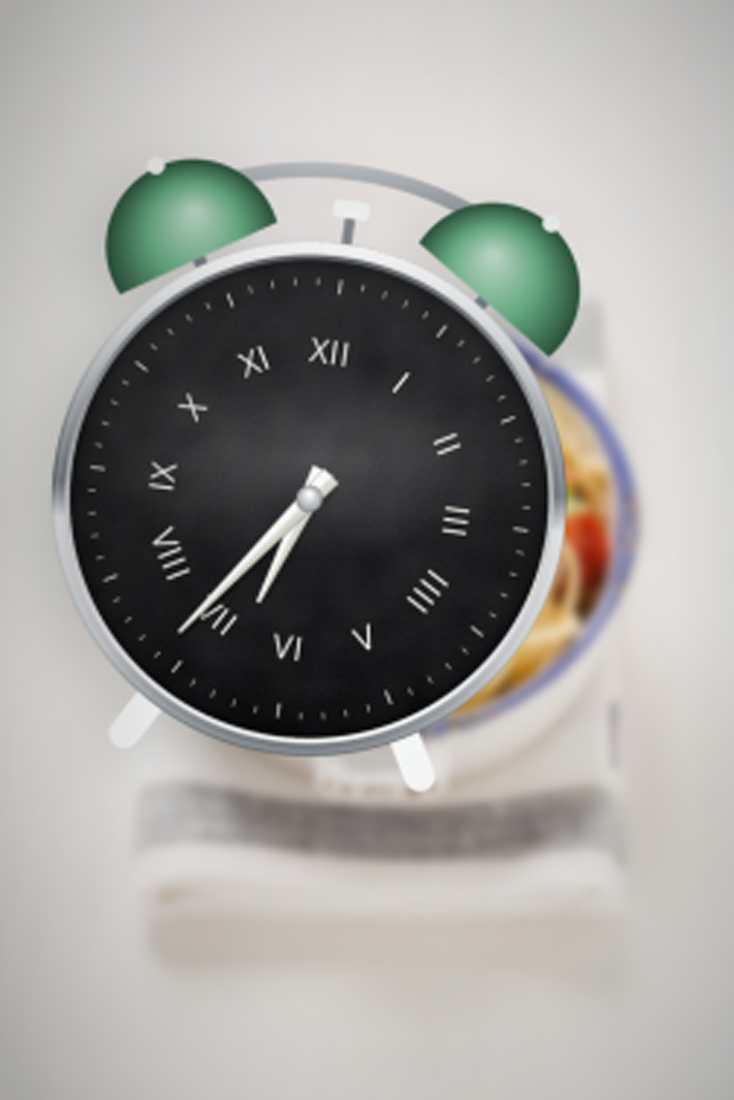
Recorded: 6 h 36 min
